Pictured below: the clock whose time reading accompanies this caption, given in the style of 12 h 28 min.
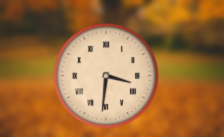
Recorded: 3 h 31 min
